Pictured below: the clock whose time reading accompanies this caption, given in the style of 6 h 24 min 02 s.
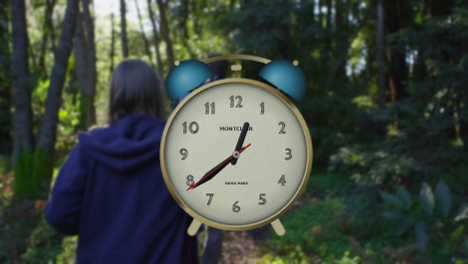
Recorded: 12 h 38 min 39 s
